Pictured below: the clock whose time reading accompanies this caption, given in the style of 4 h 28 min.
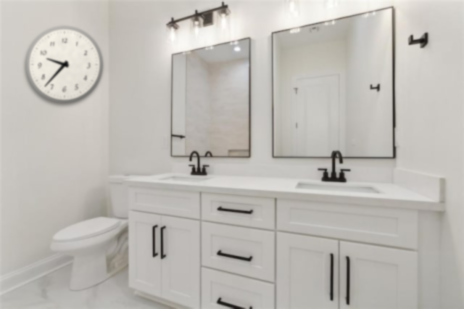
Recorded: 9 h 37 min
